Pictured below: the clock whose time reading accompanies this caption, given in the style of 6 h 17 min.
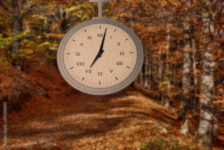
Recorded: 7 h 02 min
